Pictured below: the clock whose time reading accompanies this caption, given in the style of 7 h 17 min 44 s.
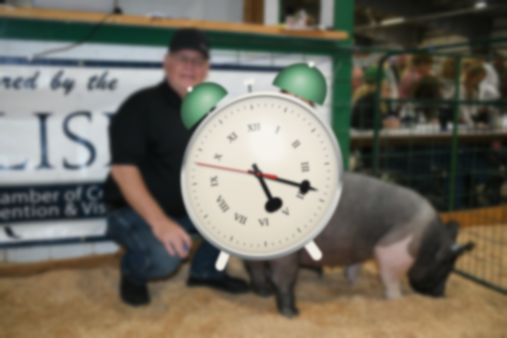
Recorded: 5 h 18 min 48 s
